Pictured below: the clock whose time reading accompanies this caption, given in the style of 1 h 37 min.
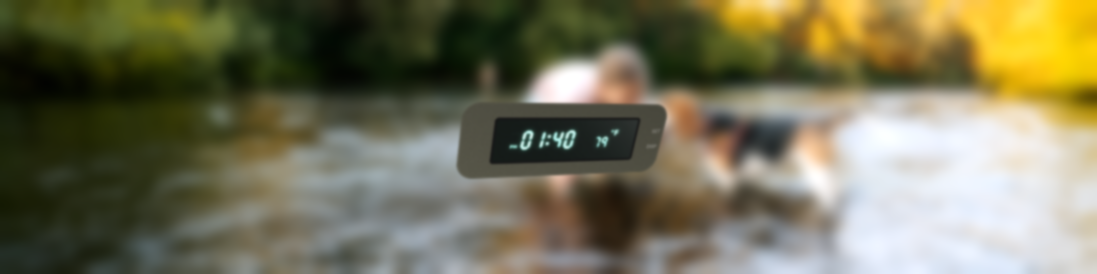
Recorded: 1 h 40 min
